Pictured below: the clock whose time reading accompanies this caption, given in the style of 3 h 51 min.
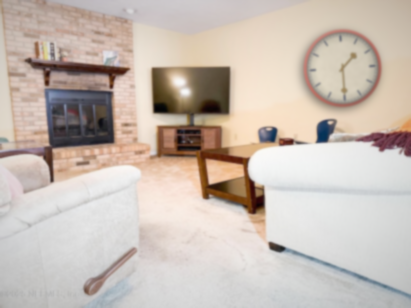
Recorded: 1 h 30 min
